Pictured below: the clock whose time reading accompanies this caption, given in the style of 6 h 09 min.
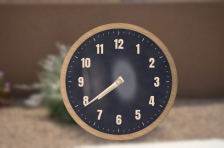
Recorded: 7 h 39 min
